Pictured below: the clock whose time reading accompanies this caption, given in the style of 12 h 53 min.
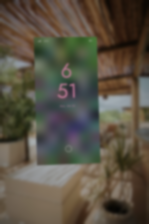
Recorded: 6 h 51 min
